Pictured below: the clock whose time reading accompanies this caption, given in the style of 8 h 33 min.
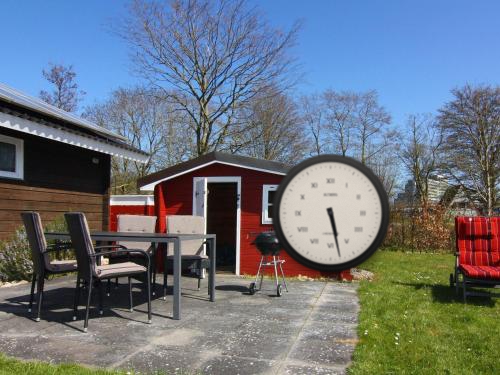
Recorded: 5 h 28 min
